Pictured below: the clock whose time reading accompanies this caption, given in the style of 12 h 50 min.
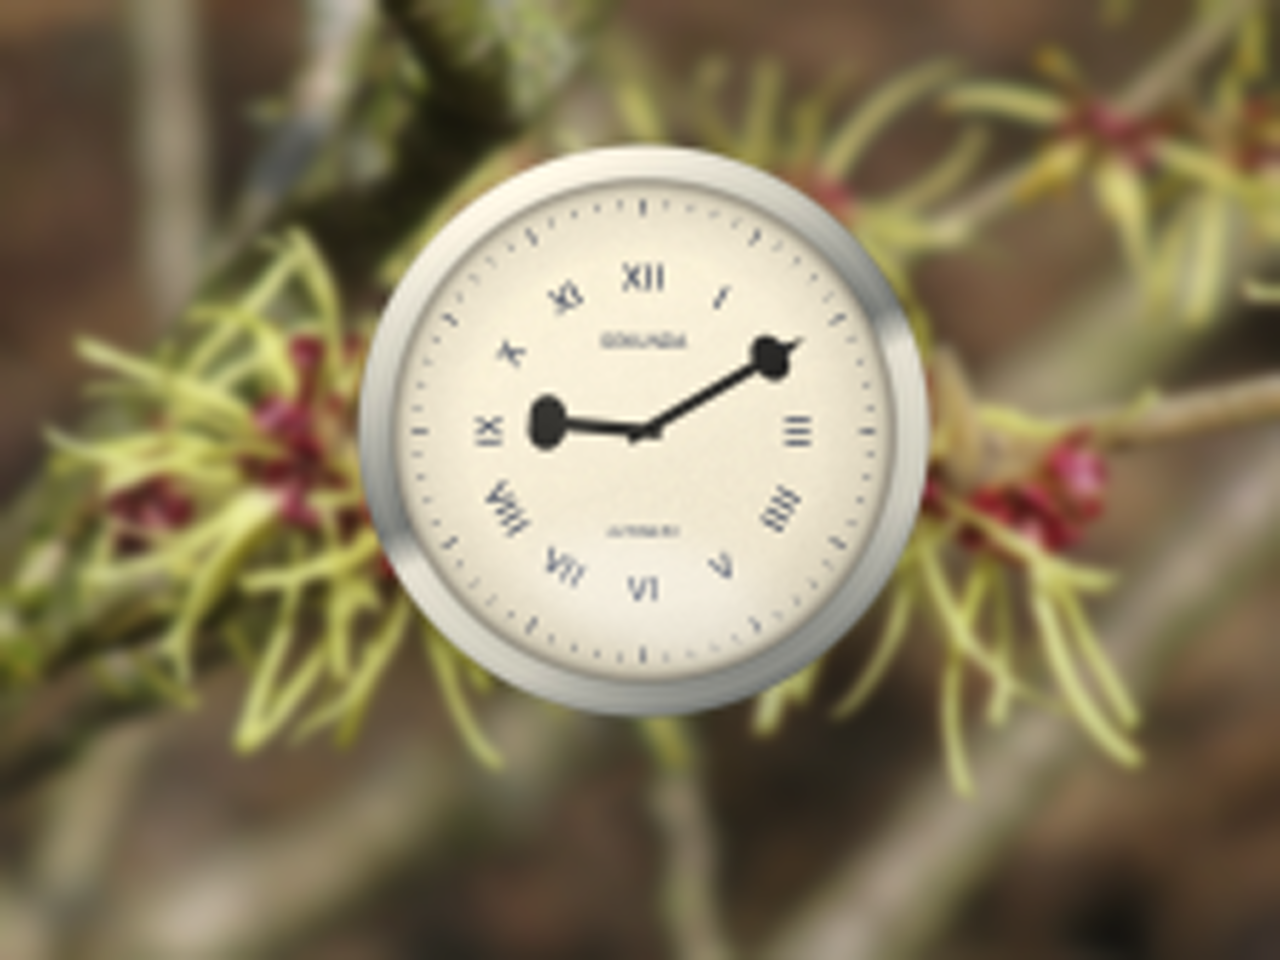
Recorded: 9 h 10 min
